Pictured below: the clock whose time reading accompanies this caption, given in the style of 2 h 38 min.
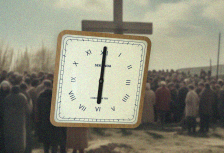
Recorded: 6 h 00 min
